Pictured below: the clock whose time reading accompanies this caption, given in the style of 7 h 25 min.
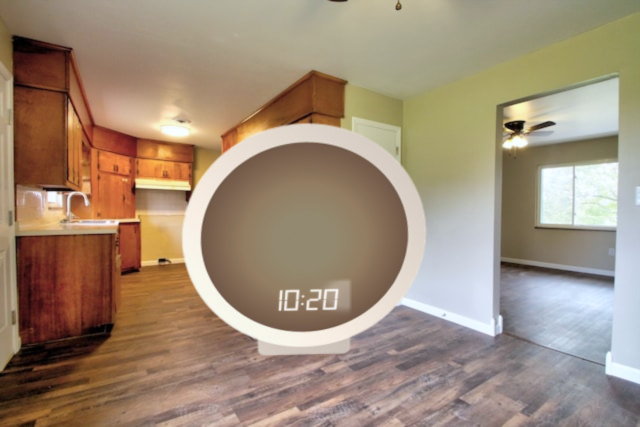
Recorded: 10 h 20 min
